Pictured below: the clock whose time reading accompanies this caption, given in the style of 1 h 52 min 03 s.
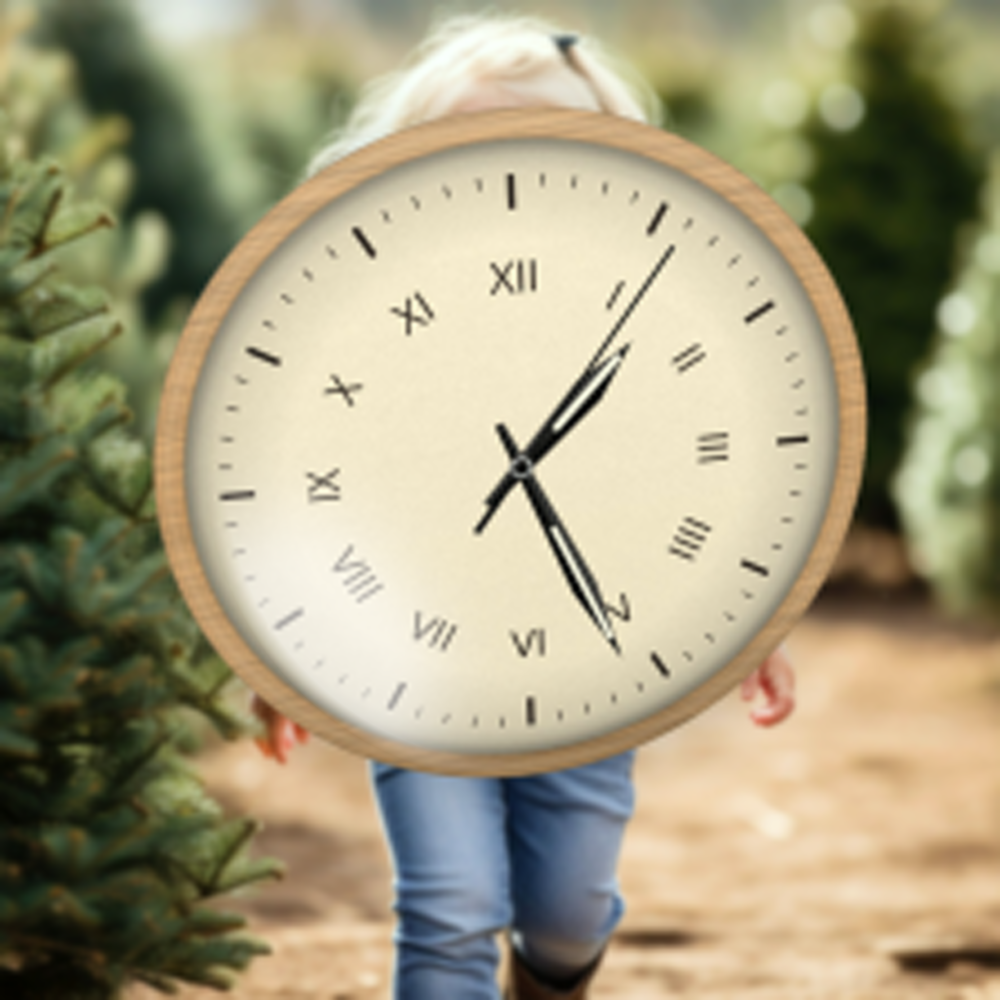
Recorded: 1 h 26 min 06 s
